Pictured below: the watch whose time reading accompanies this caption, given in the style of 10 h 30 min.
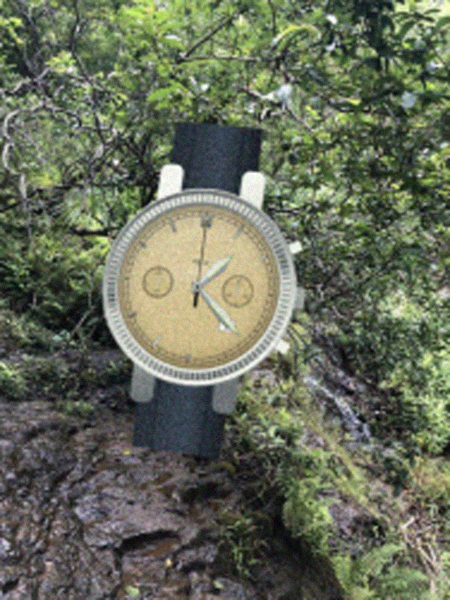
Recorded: 1 h 22 min
